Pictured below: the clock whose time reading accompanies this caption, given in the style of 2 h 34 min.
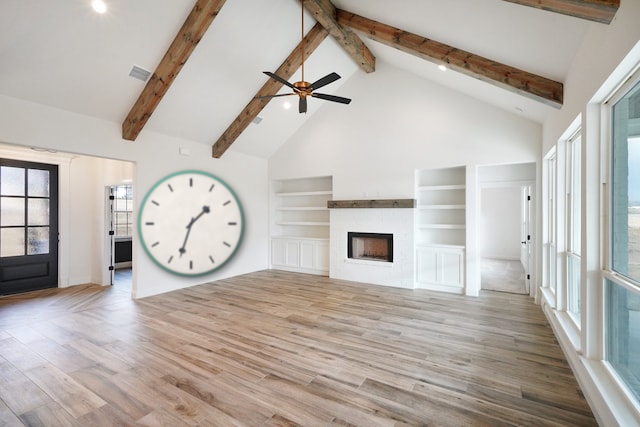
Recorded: 1 h 33 min
